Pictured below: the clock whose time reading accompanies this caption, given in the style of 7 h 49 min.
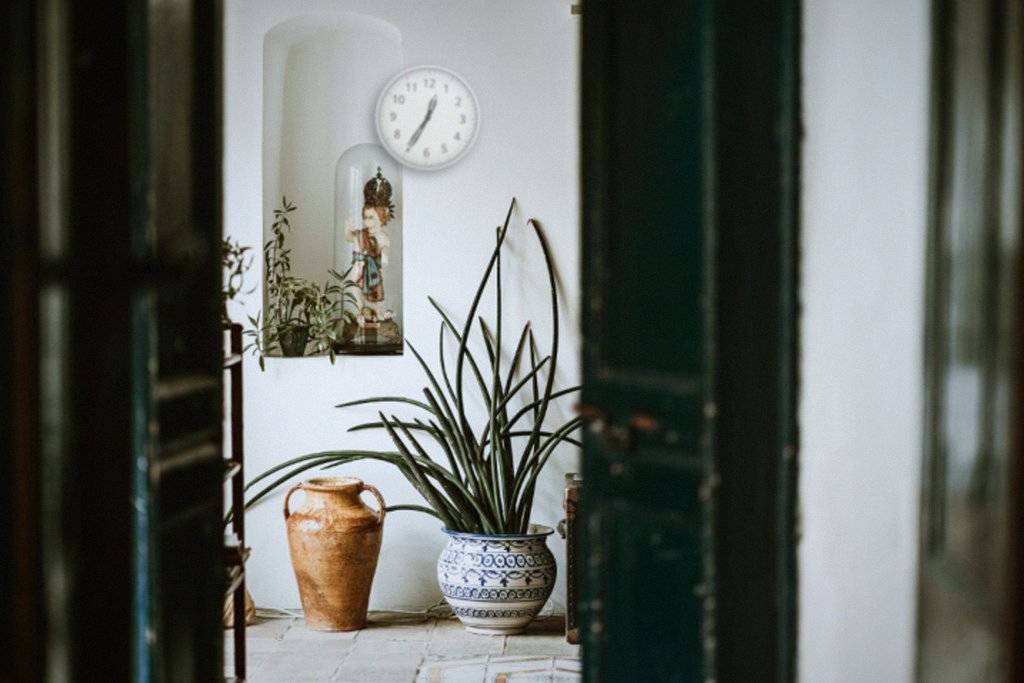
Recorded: 12 h 35 min
